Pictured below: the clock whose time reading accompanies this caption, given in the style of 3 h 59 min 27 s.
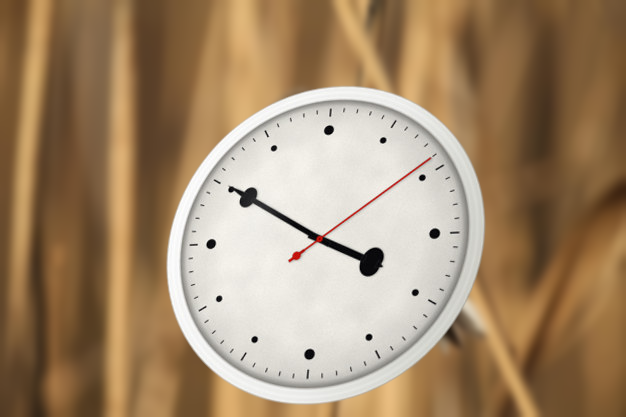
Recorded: 3 h 50 min 09 s
